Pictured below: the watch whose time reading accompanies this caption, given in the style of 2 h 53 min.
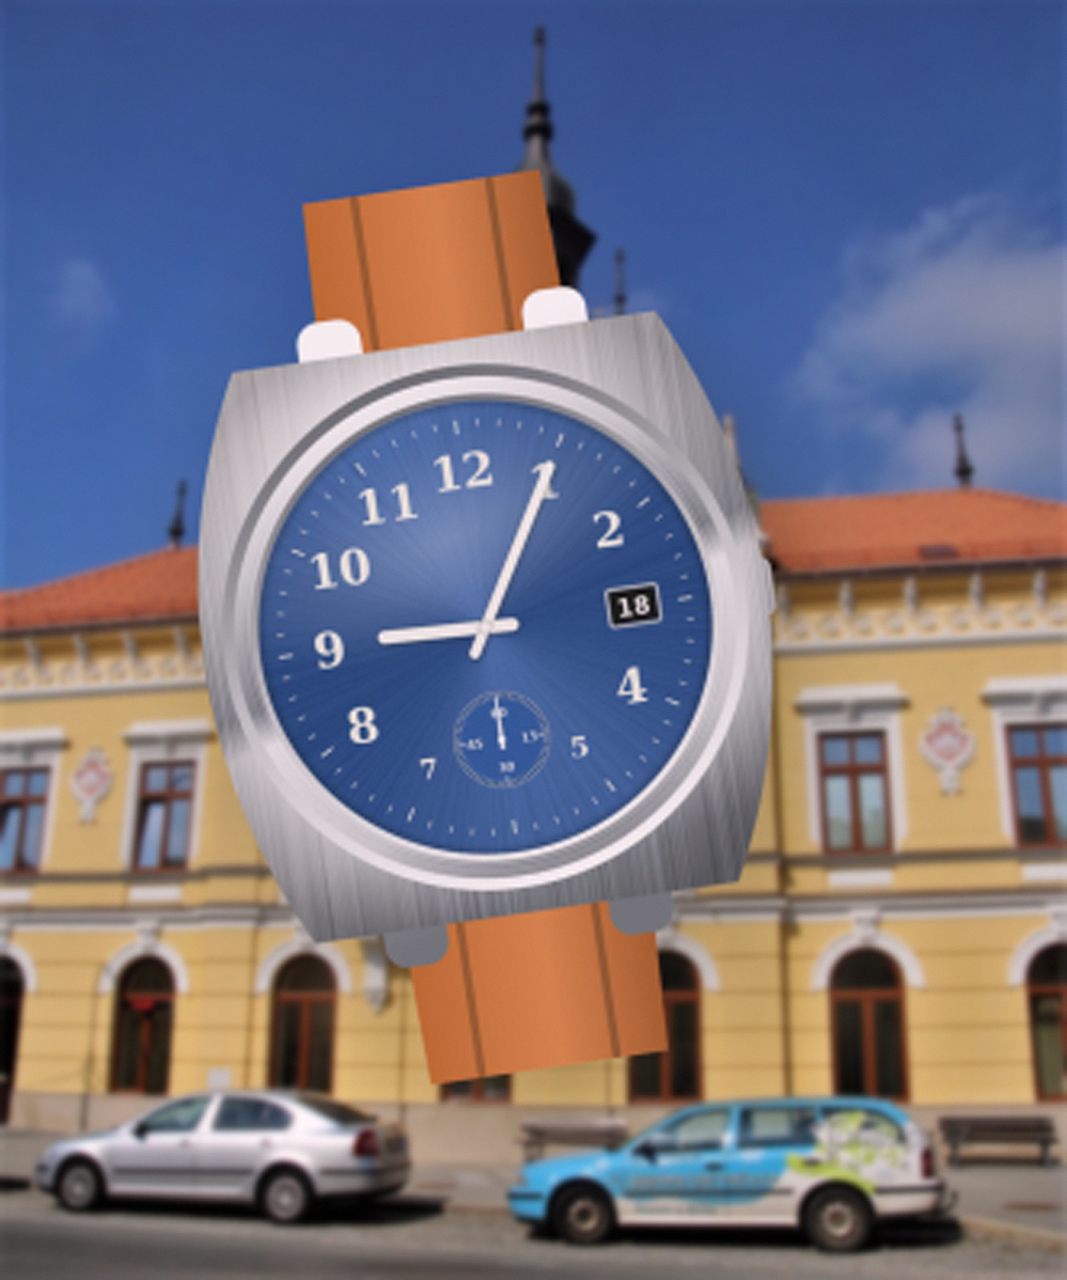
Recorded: 9 h 05 min
